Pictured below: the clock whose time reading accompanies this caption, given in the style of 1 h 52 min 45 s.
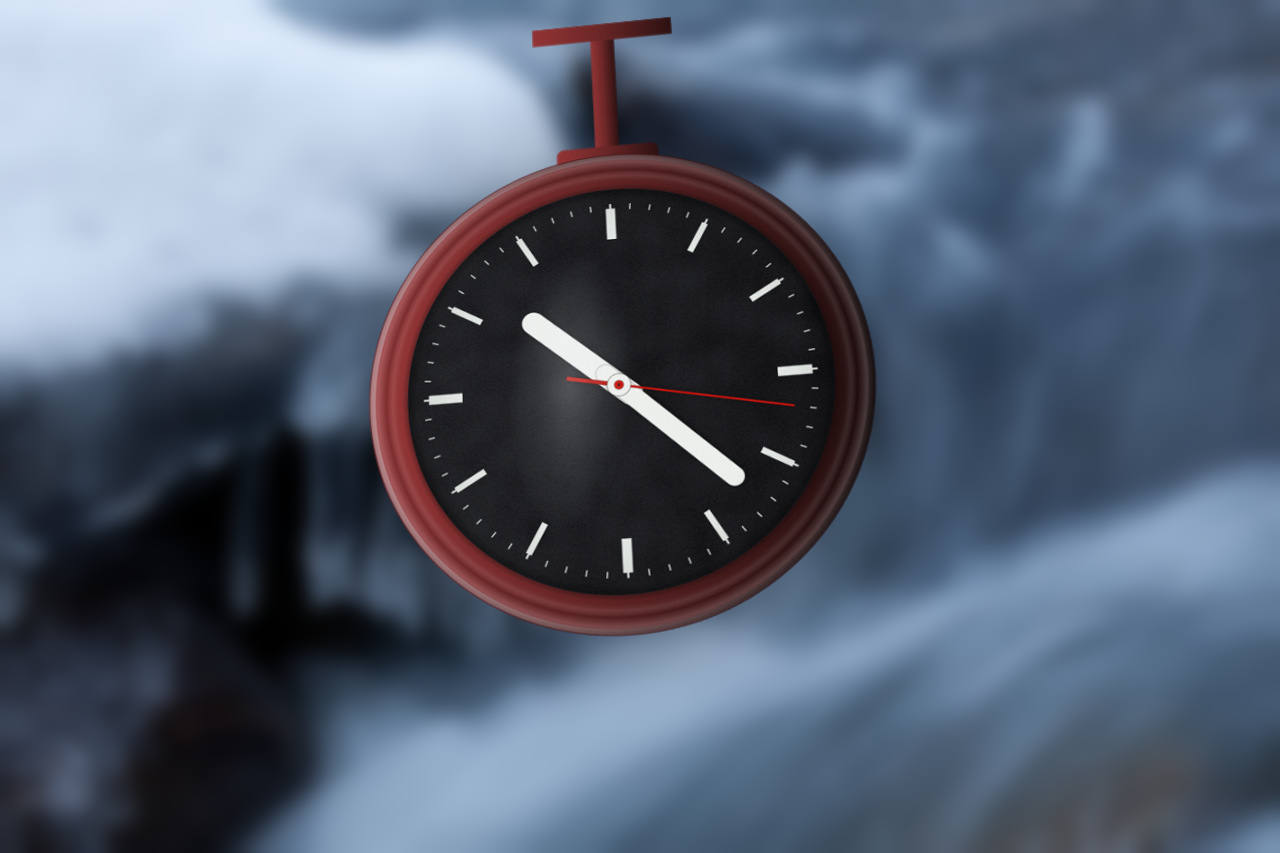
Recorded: 10 h 22 min 17 s
